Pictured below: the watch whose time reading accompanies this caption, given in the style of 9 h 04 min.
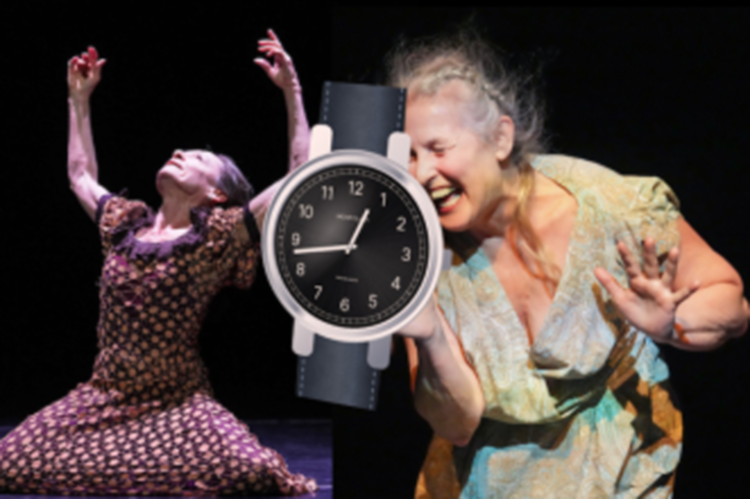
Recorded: 12 h 43 min
